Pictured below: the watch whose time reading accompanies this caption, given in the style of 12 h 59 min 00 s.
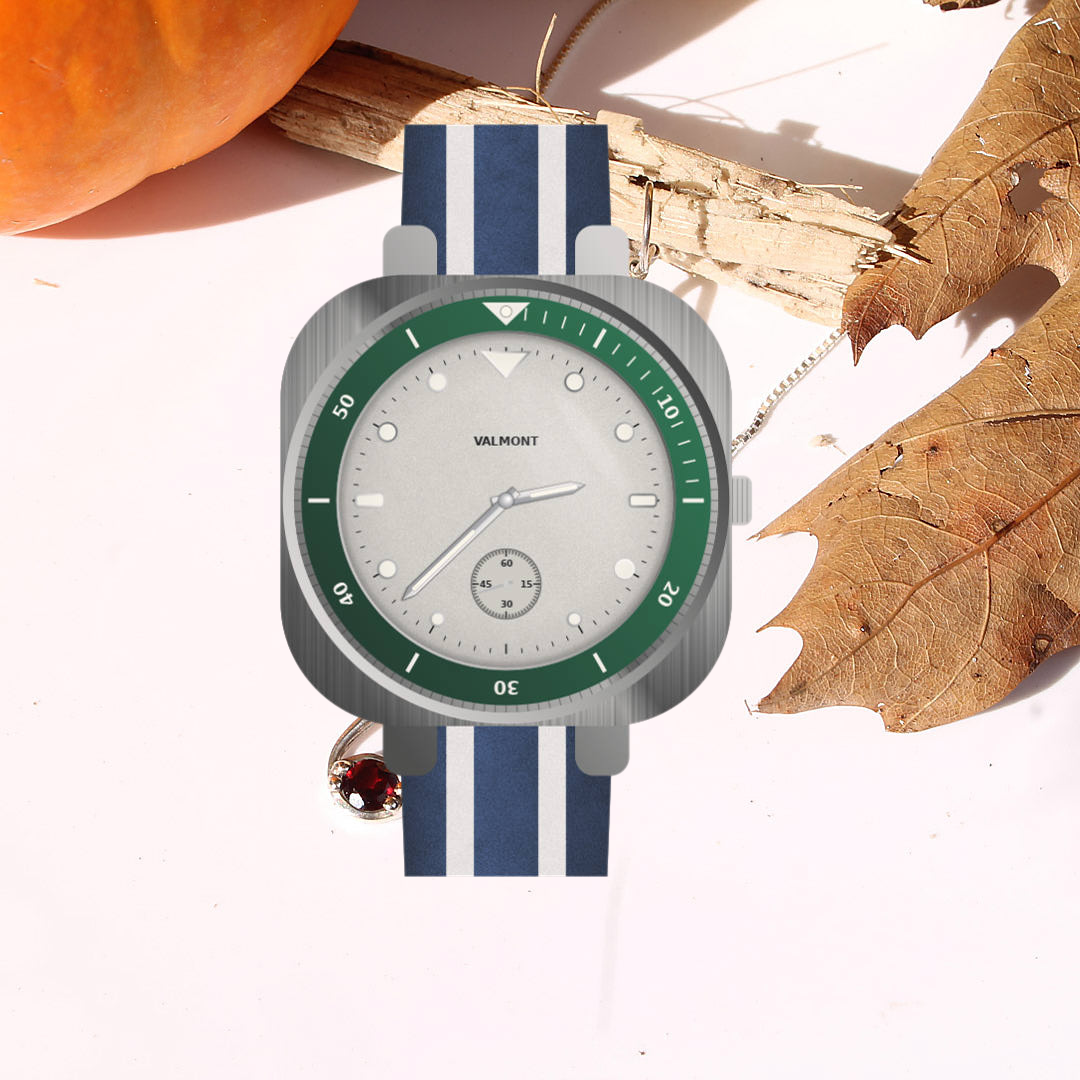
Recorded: 2 h 37 min 42 s
